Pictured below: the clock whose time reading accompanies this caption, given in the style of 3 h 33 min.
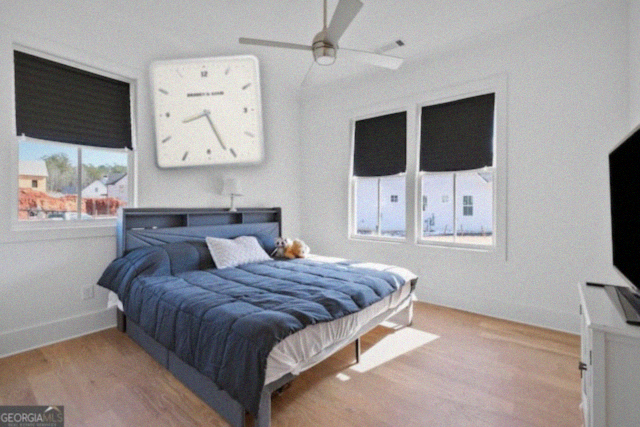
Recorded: 8 h 26 min
